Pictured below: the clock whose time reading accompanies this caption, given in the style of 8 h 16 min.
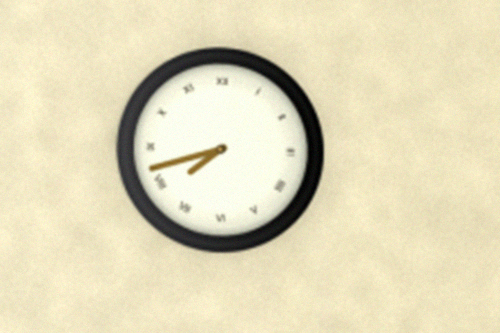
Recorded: 7 h 42 min
